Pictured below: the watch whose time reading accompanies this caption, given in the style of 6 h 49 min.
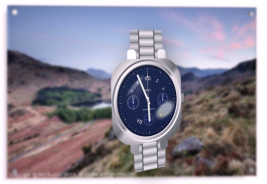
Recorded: 5 h 56 min
